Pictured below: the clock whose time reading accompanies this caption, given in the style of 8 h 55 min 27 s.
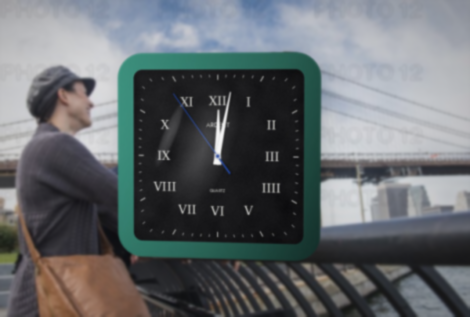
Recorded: 12 h 01 min 54 s
